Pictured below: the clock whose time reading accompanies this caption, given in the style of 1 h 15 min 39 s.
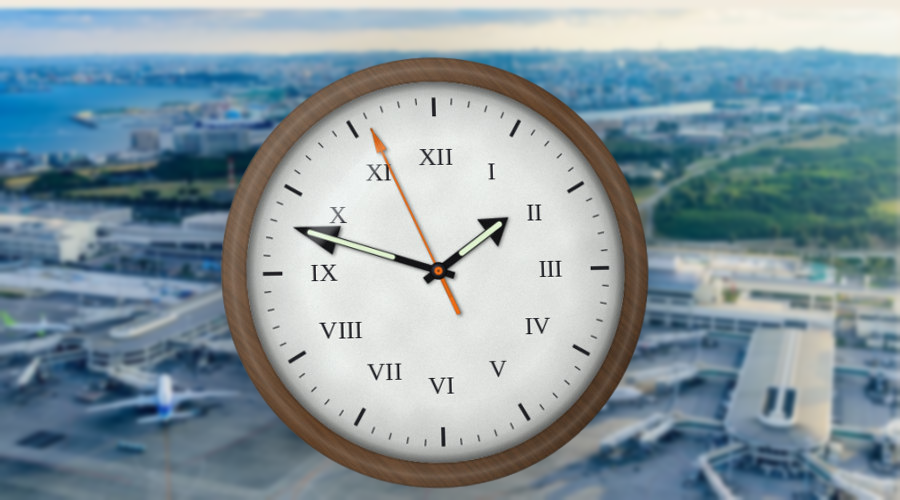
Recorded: 1 h 47 min 56 s
